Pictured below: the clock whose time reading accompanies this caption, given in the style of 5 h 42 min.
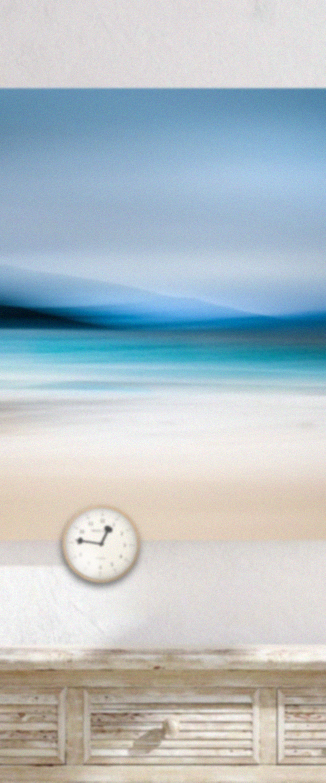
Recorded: 12 h 46 min
